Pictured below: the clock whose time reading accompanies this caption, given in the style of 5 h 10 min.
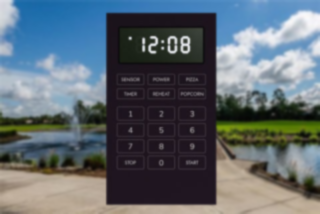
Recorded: 12 h 08 min
